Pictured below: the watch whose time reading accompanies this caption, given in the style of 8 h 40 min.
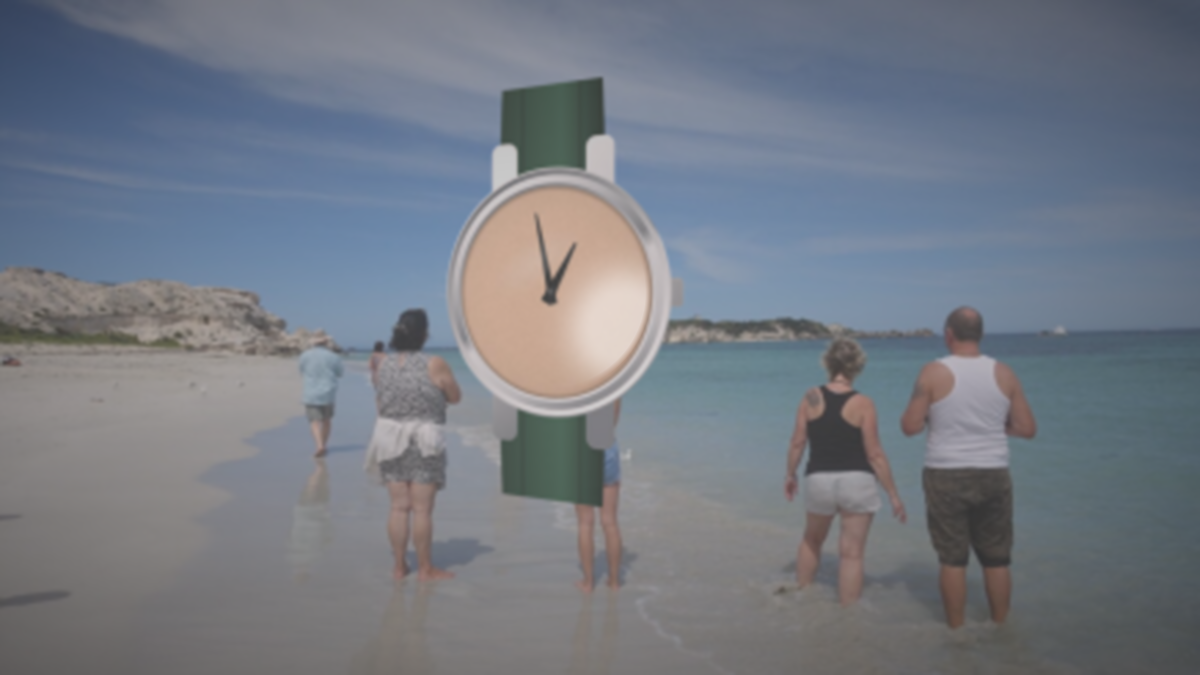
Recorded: 12 h 58 min
